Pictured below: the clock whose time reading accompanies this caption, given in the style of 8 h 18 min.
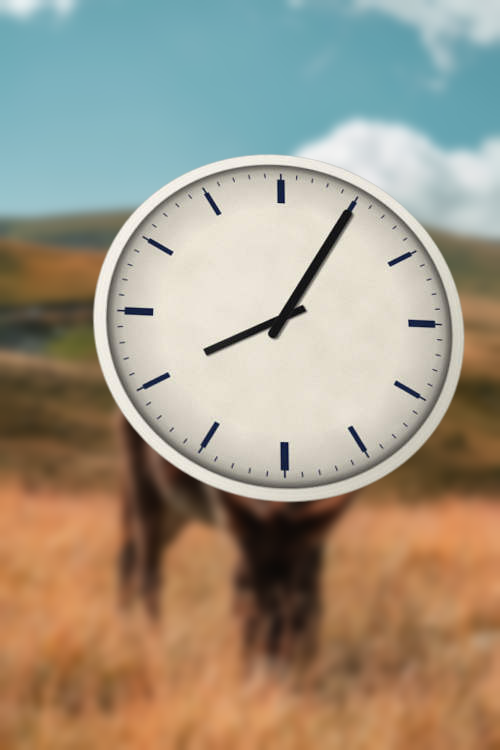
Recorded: 8 h 05 min
